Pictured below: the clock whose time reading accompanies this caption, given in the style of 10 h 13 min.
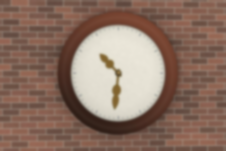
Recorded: 10 h 31 min
